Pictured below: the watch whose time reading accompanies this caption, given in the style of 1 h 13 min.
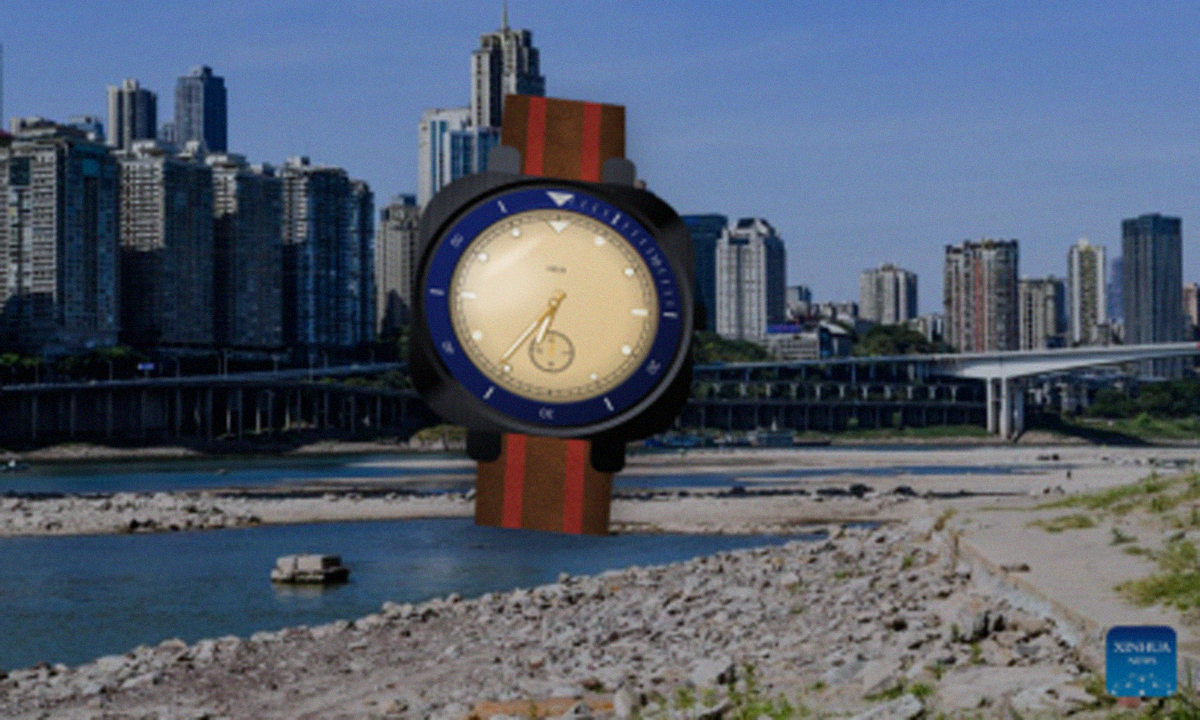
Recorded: 6 h 36 min
